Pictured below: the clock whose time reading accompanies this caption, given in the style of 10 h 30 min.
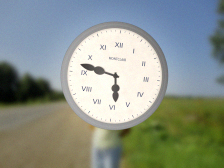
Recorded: 5 h 47 min
